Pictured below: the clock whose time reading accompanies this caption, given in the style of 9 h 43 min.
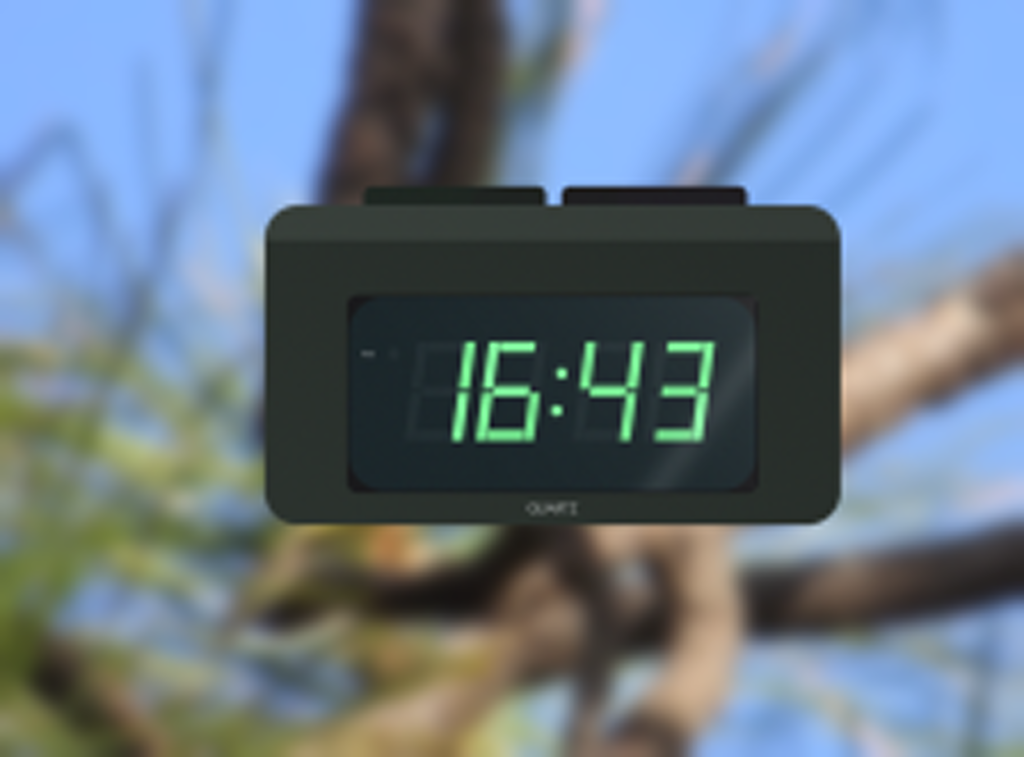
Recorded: 16 h 43 min
